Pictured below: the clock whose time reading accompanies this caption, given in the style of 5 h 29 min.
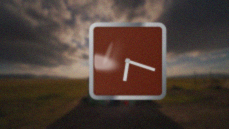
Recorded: 6 h 18 min
